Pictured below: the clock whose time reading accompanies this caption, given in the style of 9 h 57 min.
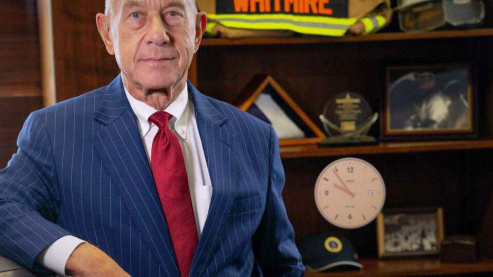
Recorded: 9 h 54 min
